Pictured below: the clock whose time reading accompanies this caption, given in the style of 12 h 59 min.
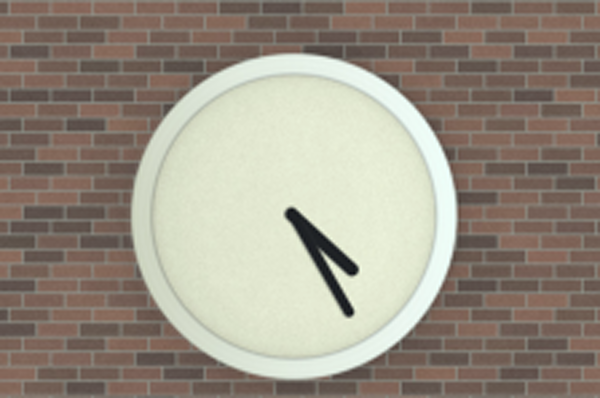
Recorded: 4 h 25 min
